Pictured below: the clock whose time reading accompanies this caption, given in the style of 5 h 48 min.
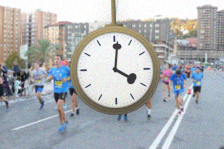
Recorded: 4 h 01 min
